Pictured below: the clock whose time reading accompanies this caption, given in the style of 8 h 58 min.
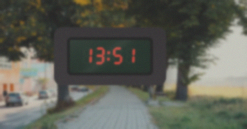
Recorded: 13 h 51 min
